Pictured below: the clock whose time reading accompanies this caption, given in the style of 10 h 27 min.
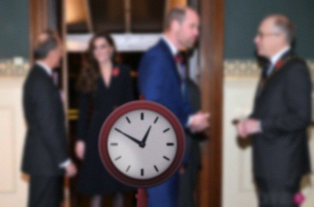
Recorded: 12 h 50 min
